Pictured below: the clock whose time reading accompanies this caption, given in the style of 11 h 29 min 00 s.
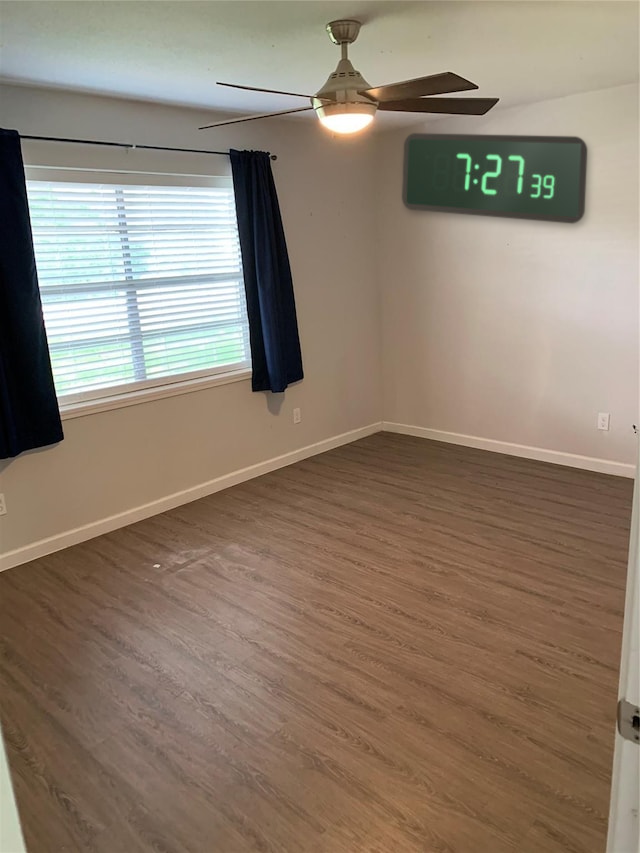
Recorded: 7 h 27 min 39 s
